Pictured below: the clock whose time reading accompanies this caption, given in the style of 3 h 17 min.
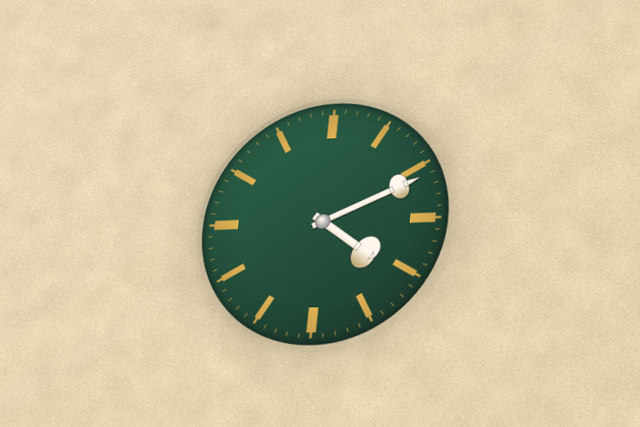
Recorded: 4 h 11 min
